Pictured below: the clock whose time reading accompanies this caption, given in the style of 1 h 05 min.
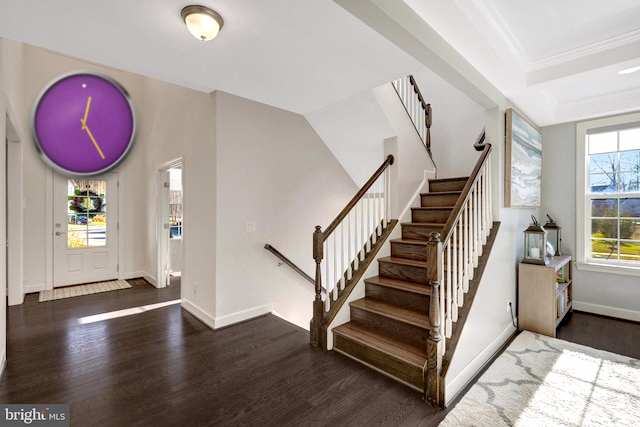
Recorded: 12 h 25 min
